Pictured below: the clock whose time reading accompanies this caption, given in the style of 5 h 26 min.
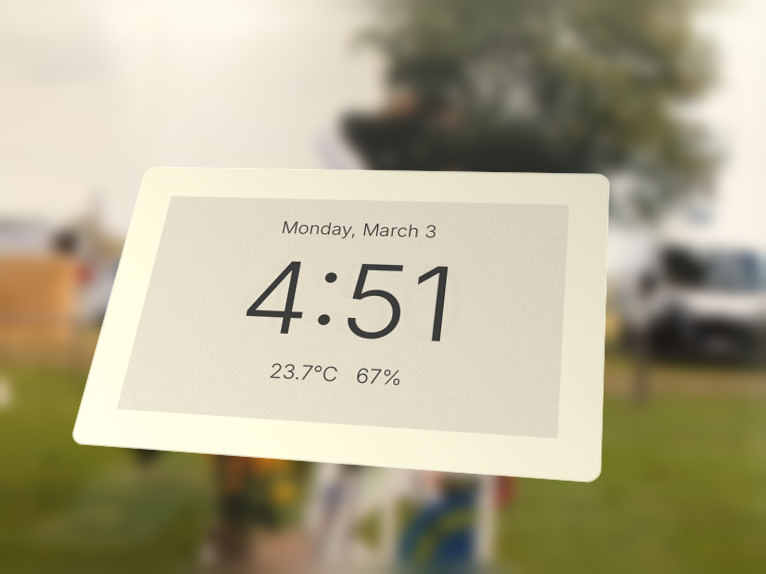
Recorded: 4 h 51 min
